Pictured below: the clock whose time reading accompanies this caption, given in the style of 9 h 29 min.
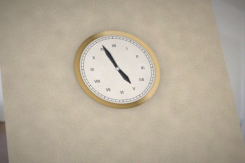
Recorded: 4 h 56 min
